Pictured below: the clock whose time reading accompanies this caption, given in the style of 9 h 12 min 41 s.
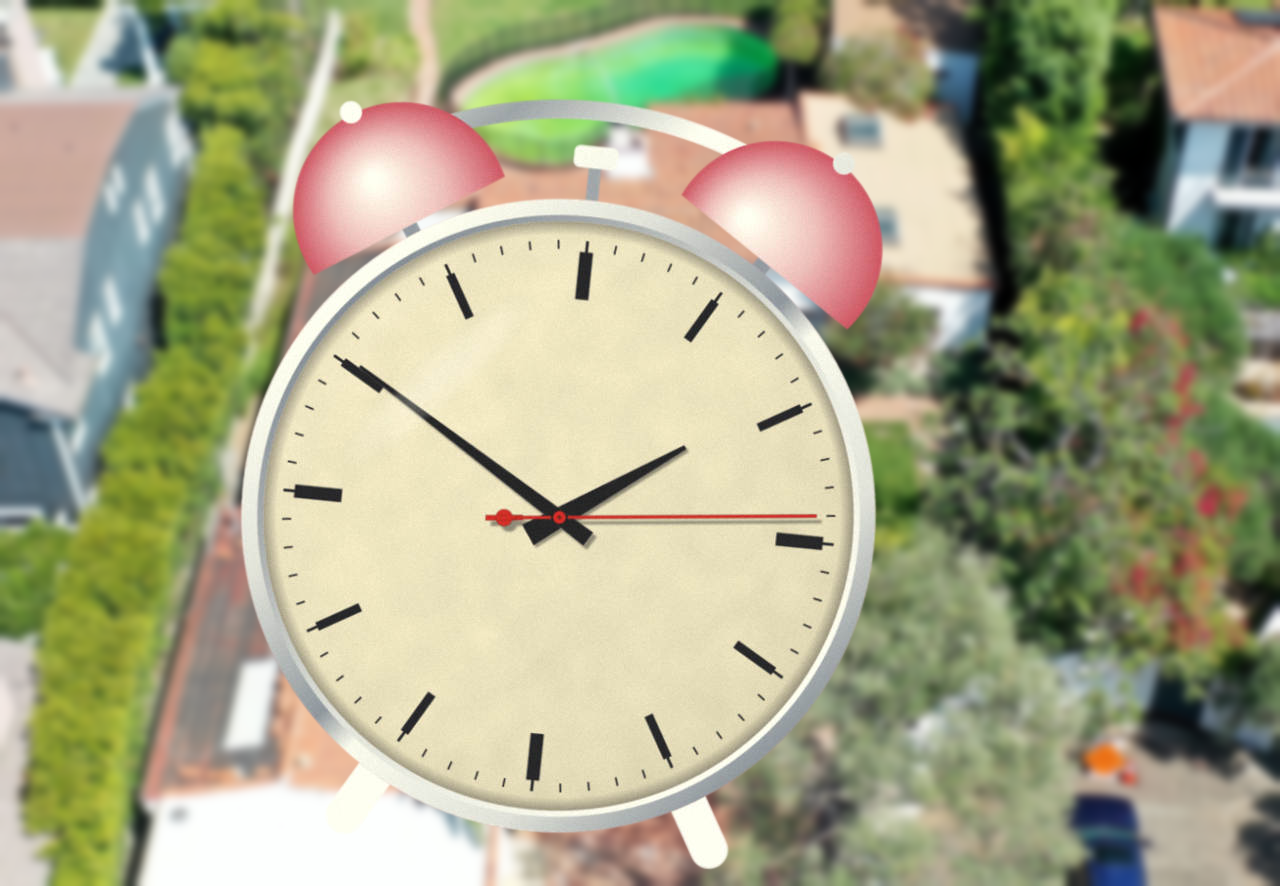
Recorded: 1 h 50 min 14 s
